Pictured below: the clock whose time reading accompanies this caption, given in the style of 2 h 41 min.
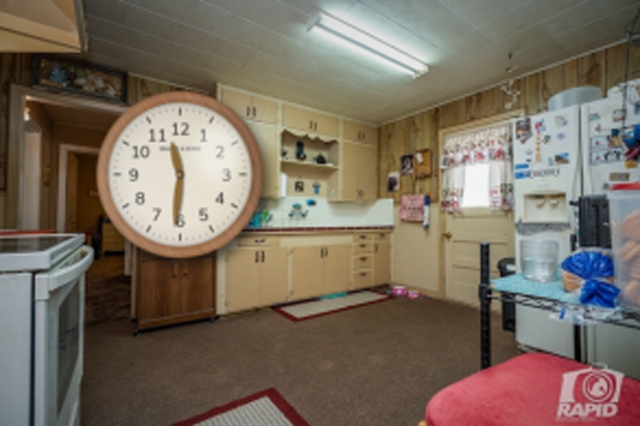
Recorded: 11 h 31 min
